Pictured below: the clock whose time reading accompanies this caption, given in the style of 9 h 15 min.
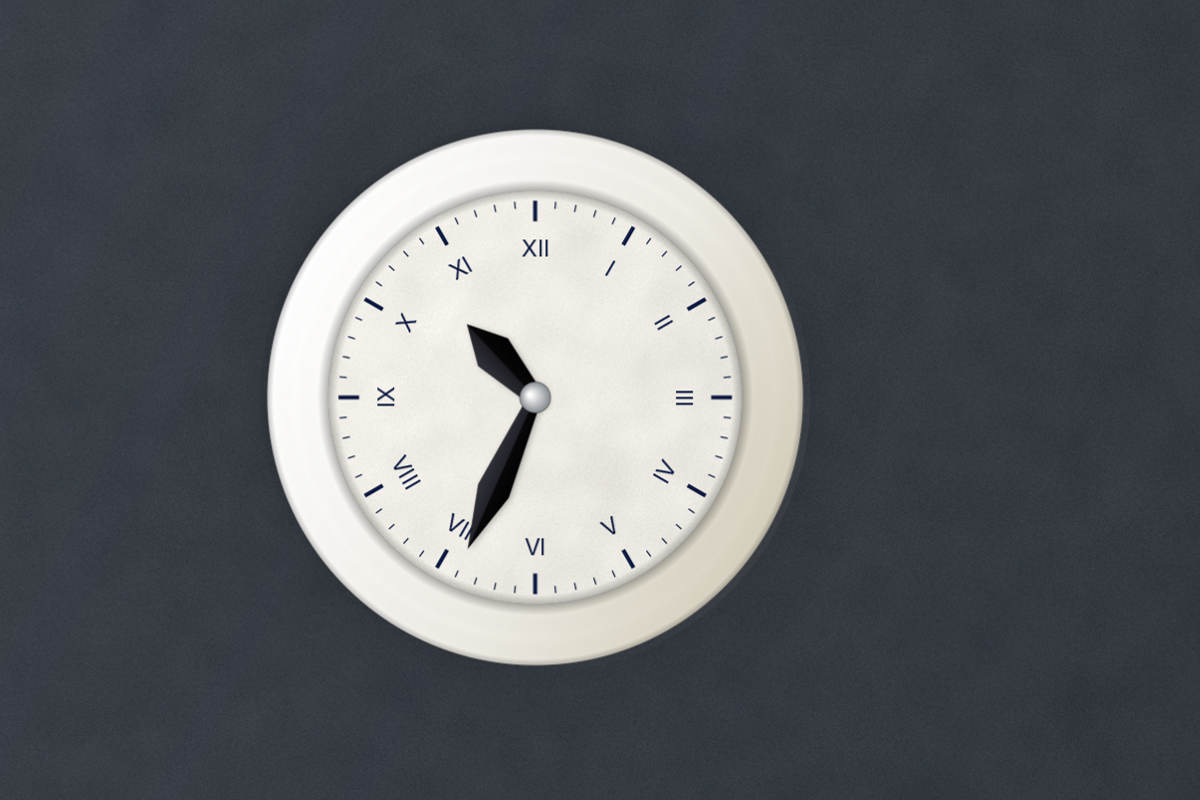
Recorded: 10 h 34 min
